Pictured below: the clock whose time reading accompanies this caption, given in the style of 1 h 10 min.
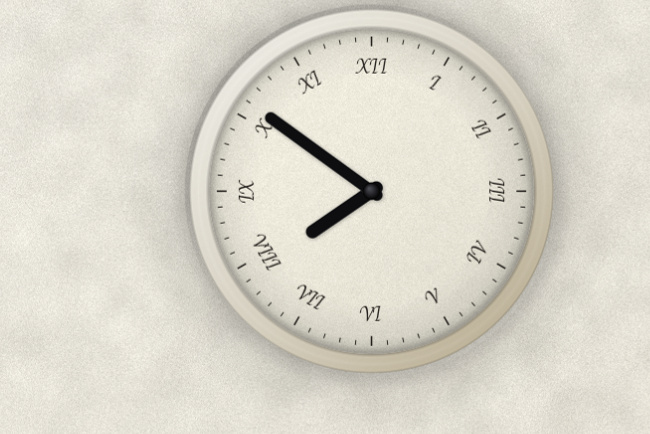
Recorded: 7 h 51 min
